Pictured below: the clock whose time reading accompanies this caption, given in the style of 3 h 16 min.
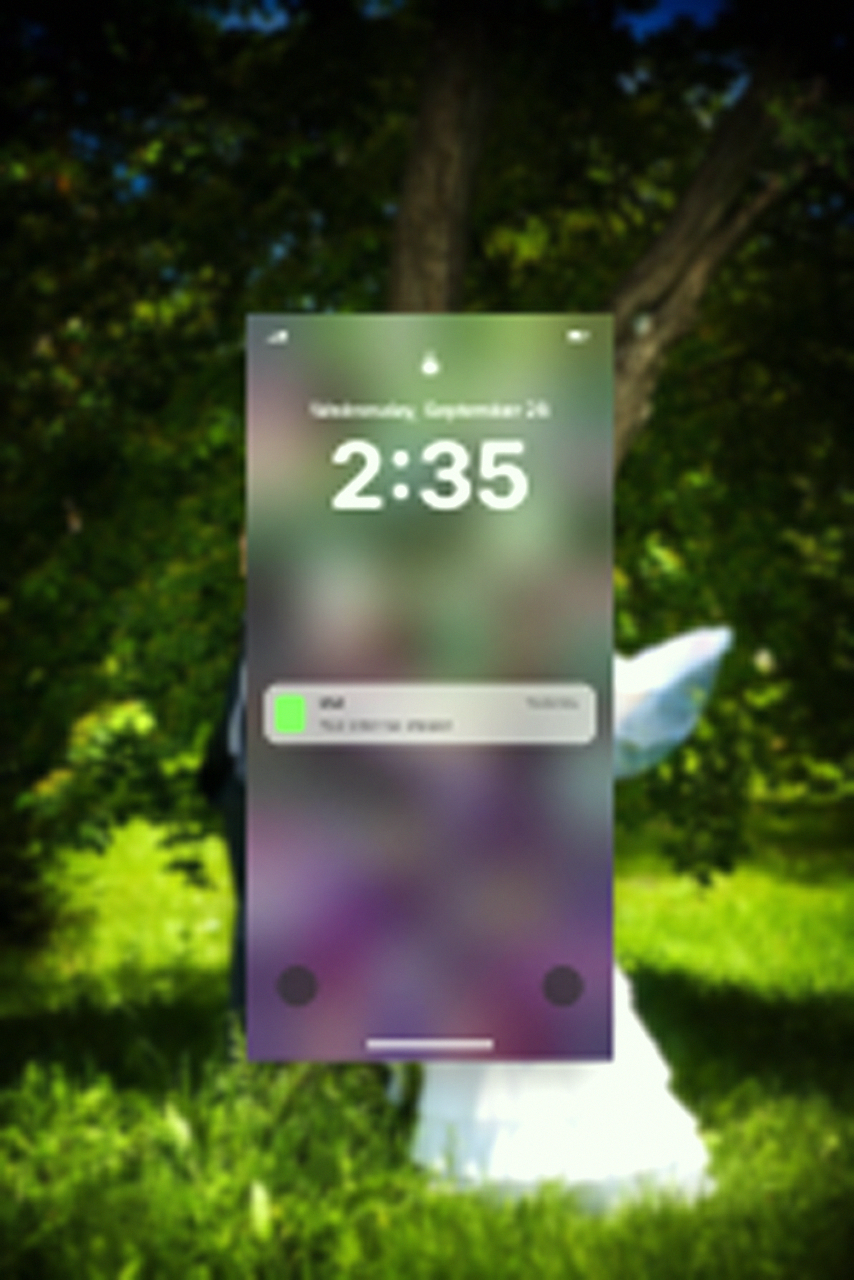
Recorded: 2 h 35 min
